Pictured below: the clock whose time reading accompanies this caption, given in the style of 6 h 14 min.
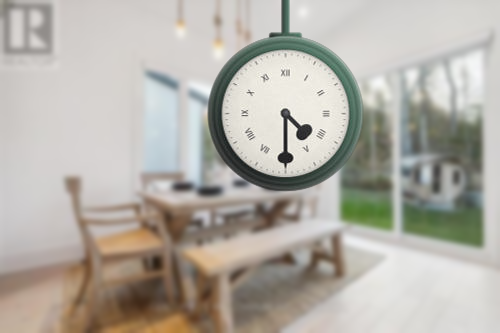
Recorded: 4 h 30 min
